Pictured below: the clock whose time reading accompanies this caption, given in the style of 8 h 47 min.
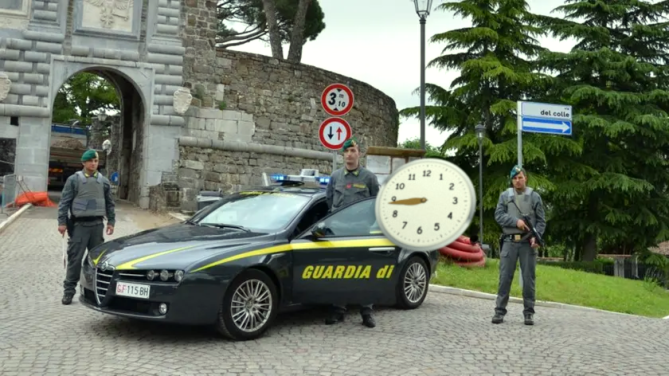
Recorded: 8 h 44 min
